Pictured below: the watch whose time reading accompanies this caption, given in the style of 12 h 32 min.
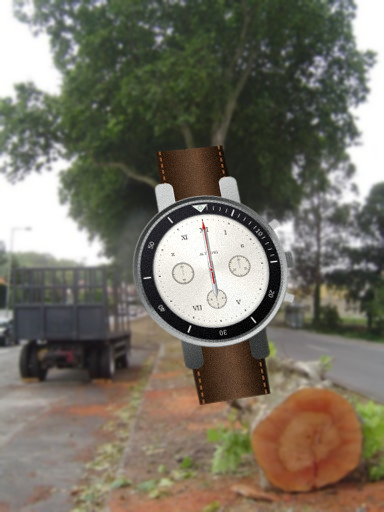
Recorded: 6 h 00 min
